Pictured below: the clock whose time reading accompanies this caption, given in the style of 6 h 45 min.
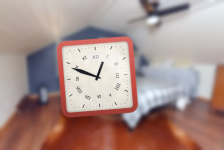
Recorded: 12 h 49 min
